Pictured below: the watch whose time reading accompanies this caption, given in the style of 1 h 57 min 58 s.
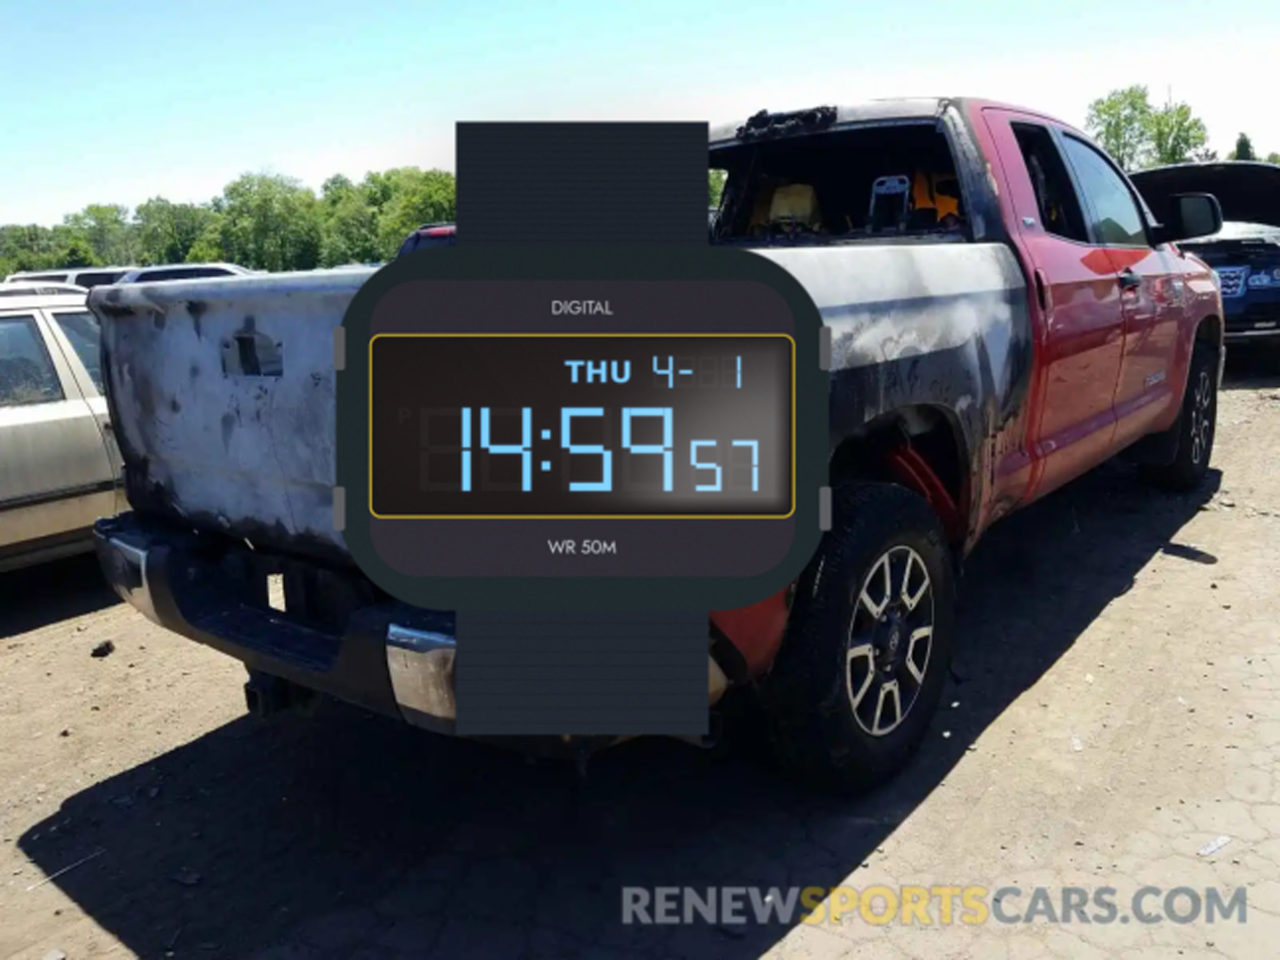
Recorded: 14 h 59 min 57 s
